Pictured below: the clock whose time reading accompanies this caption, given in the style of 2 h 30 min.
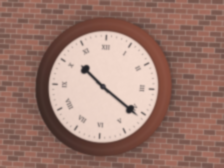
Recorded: 10 h 21 min
